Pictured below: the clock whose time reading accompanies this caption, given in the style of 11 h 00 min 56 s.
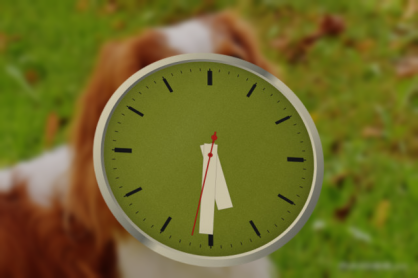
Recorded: 5 h 30 min 32 s
